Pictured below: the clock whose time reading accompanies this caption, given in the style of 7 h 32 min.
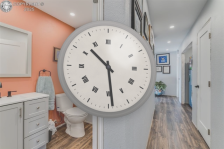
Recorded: 10 h 29 min
